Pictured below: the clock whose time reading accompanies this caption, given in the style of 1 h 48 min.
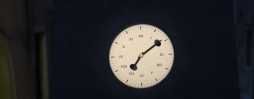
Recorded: 7 h 09 min
